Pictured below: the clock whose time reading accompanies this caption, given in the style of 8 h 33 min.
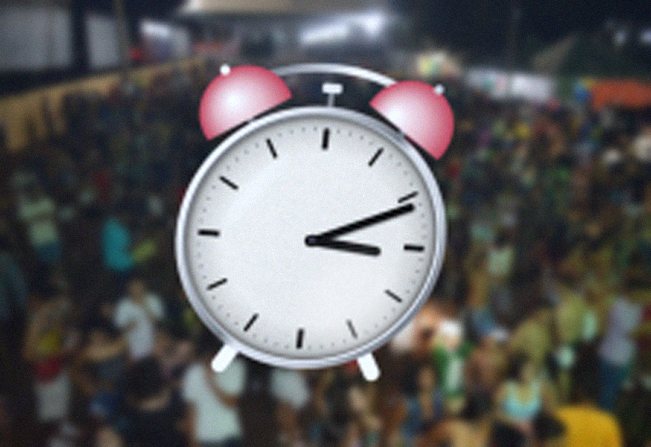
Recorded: 3 h 11 min
